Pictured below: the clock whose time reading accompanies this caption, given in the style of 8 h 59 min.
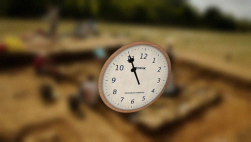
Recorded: 10 h 55 min
